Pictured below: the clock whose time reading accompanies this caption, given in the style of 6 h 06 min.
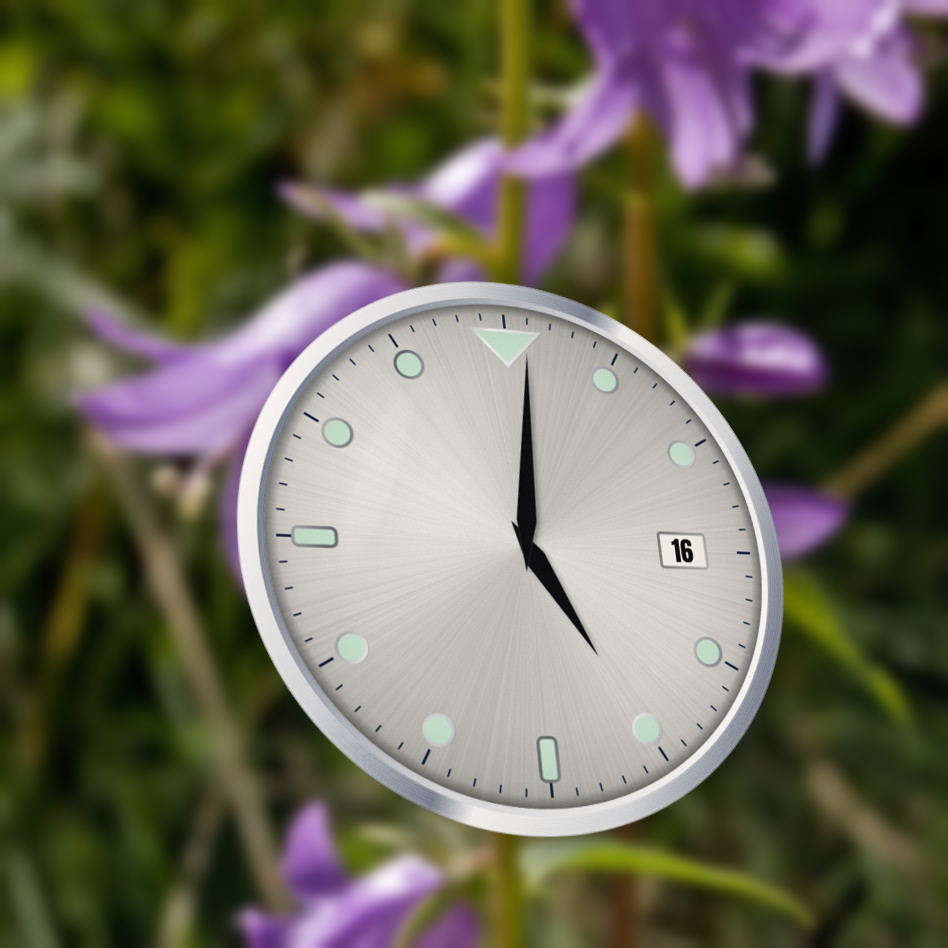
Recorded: 5 h 01 min
